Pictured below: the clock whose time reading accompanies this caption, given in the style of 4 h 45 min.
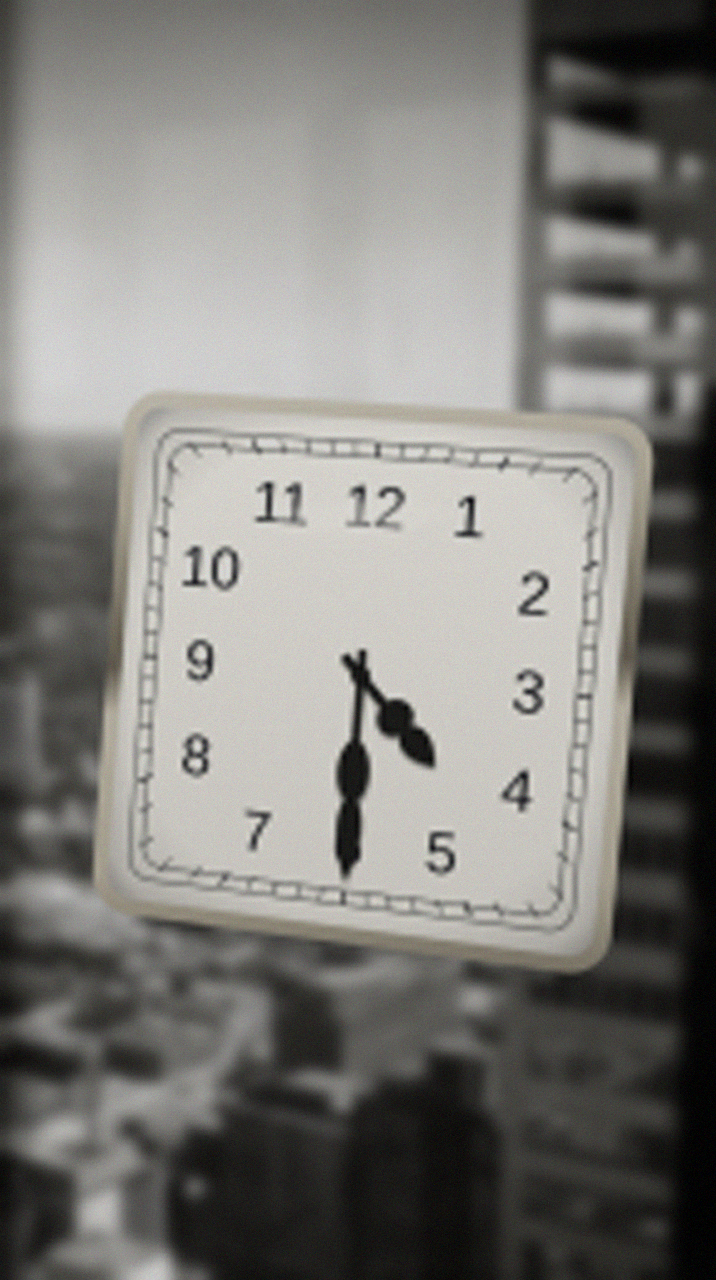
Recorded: 4 h 30 min
